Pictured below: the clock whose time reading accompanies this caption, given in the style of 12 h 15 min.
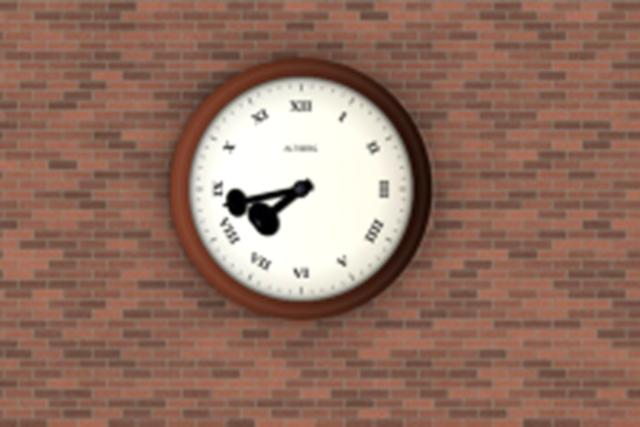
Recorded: 7 h 43 min
